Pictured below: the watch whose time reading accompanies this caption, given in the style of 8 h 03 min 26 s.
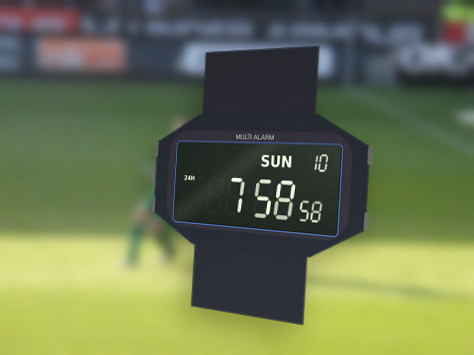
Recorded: 7 h 58 min 58 s
